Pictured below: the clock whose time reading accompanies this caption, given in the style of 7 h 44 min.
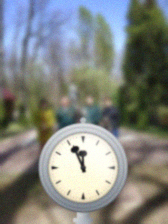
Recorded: 11 h 56 min
